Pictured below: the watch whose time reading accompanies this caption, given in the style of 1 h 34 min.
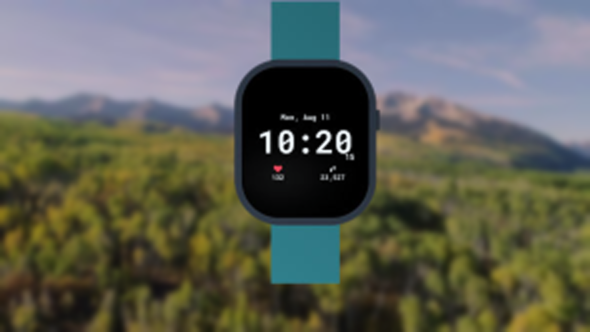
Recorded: 10 h 20 min
